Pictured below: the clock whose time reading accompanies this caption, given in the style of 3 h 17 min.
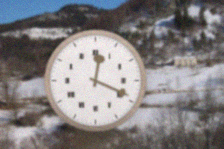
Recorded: 12 h 19 min
